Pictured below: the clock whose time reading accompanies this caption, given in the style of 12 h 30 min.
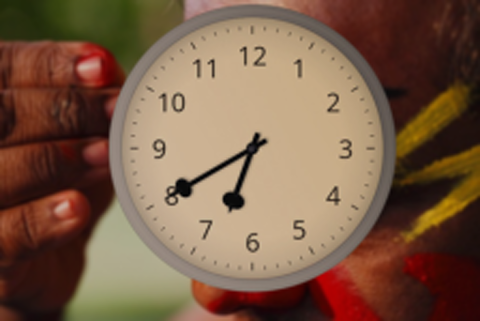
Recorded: 6 h 40 min
